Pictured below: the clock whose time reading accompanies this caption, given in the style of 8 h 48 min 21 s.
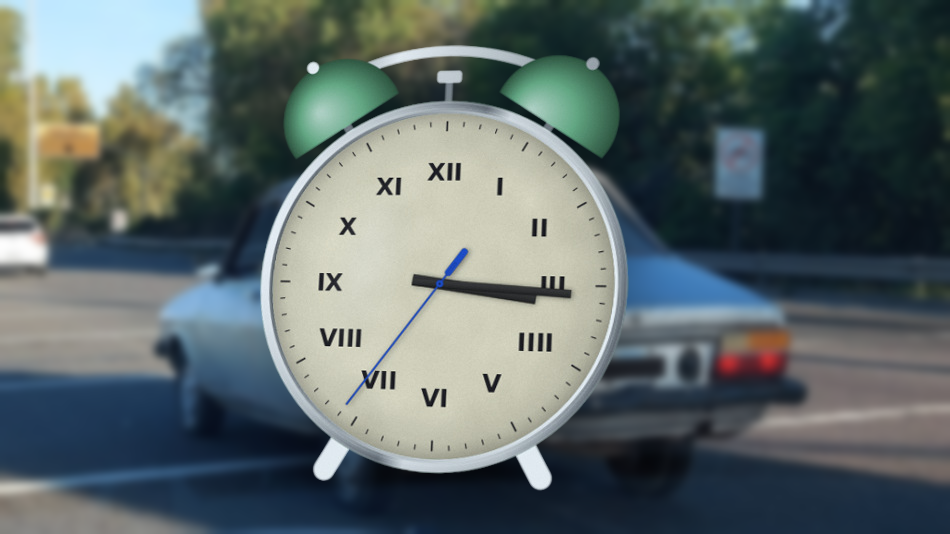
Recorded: 3 h 15 min 36 s
